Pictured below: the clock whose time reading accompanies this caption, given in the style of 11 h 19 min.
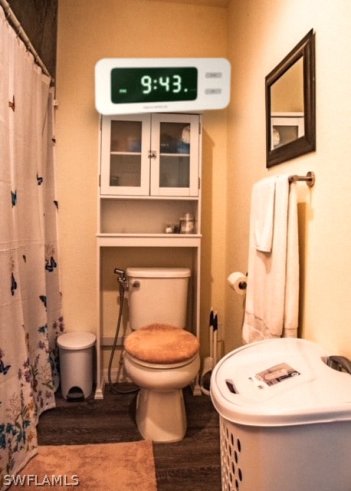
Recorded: 9 h 43 min
